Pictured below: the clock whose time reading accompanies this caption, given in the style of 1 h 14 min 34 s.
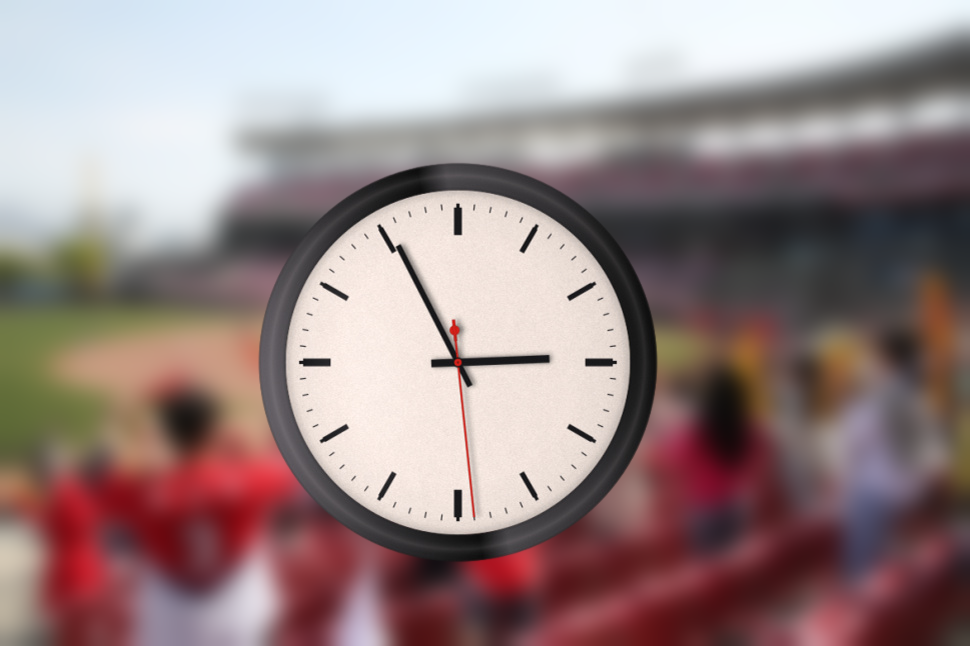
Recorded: 2 h 55 min 29 s
